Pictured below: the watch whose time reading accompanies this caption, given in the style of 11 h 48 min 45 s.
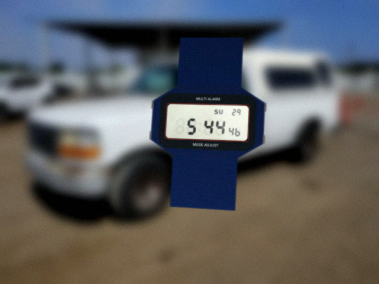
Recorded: 5 h 44 min 46 s
